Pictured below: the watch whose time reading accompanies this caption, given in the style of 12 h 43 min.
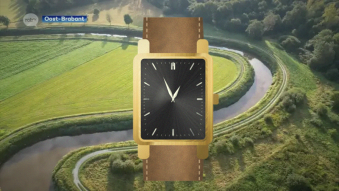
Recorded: 12 h 56 min
